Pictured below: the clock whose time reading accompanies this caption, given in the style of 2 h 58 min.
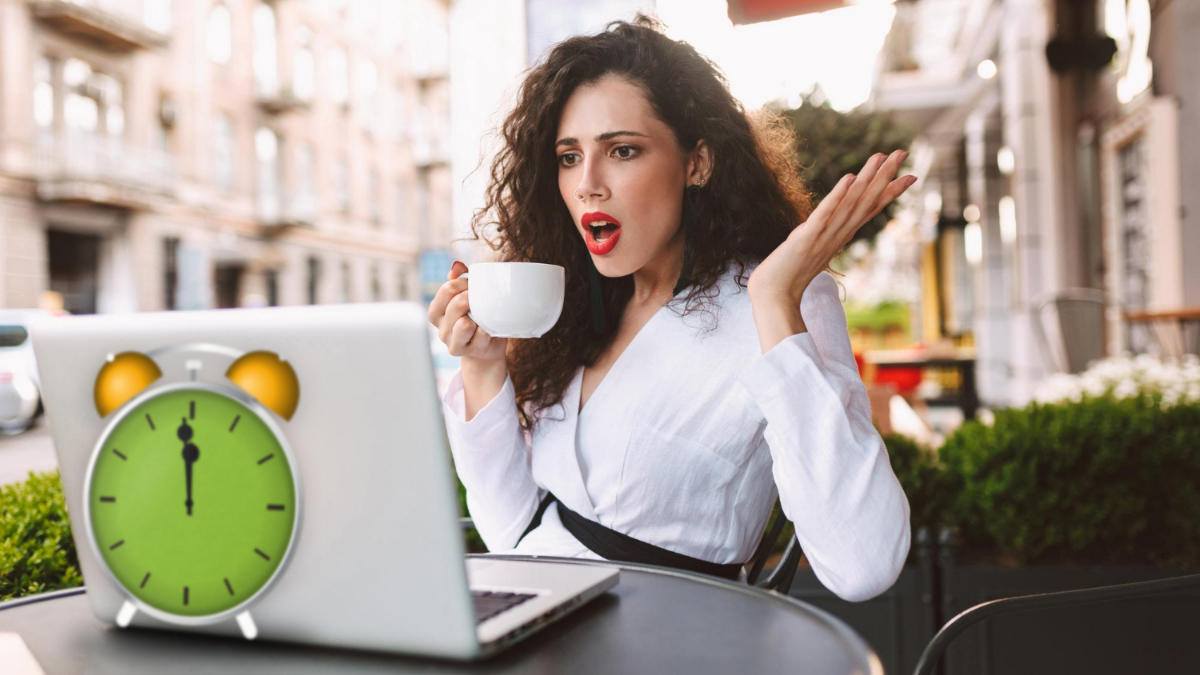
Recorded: 11 h 59 min
